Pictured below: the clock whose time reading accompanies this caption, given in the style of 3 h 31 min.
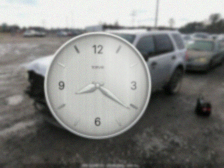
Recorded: 8 h 21 min
